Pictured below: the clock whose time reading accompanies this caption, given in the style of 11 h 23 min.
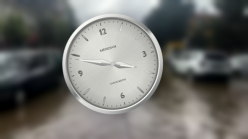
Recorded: 3 h 49 min
